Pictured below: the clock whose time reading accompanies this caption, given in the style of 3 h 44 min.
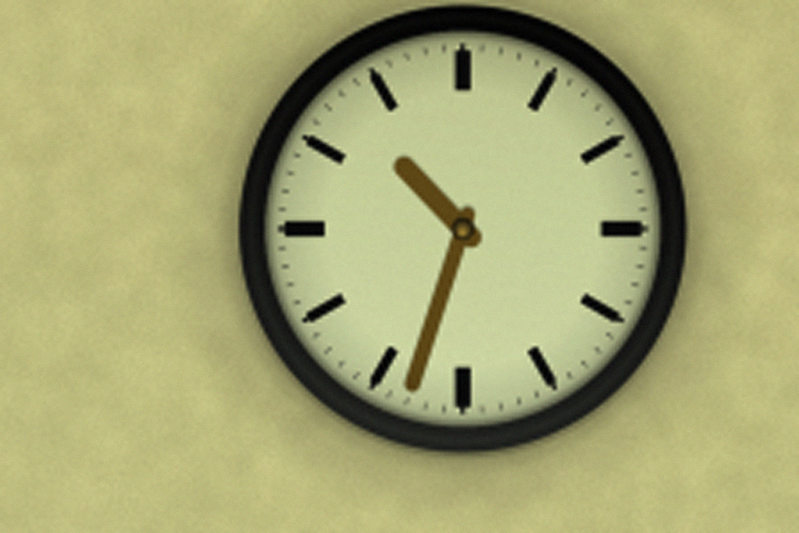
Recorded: 10 h 33 min
